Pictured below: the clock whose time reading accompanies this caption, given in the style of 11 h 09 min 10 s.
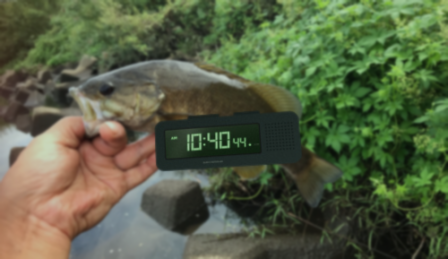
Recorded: 10 h 40 min 44 s
